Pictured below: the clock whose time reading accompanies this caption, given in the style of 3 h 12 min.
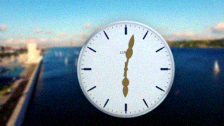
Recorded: 6 h 02 min
